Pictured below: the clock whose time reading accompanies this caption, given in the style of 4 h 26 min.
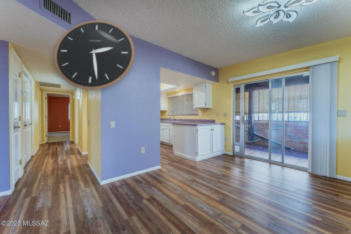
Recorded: 2 h 28 min
